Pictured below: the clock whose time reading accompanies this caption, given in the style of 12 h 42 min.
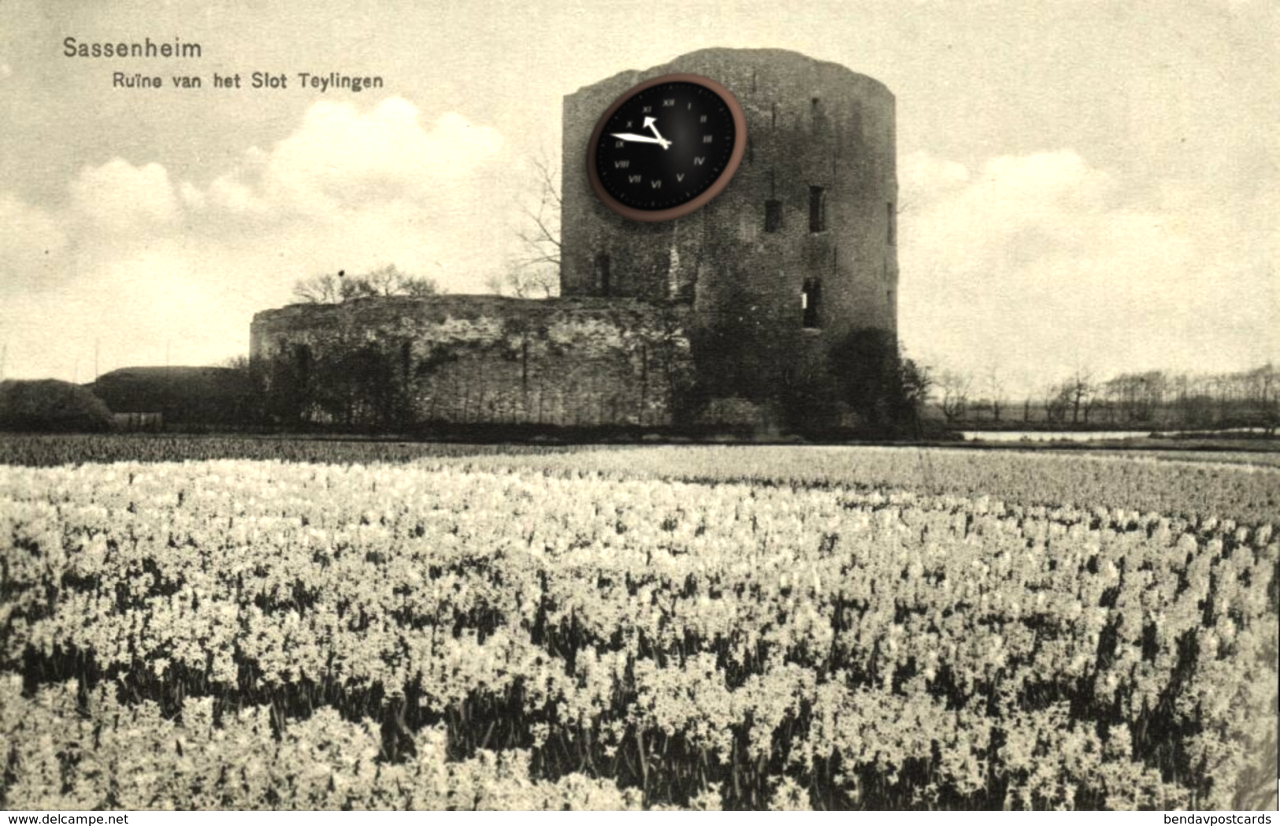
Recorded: 10 h 47 min
